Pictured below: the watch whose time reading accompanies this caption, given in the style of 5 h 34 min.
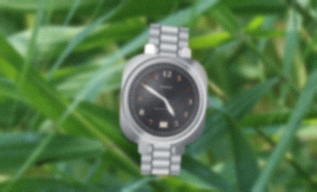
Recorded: 4 h 50 min
